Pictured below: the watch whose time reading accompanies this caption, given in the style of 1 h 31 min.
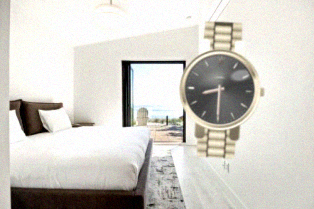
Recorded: 8 h 30 min
